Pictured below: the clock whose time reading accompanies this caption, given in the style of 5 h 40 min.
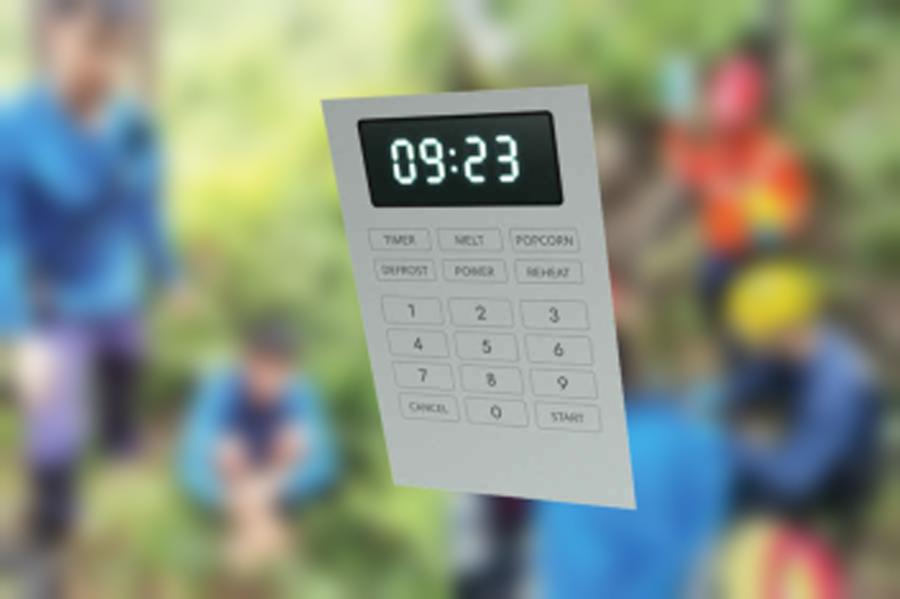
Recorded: 9 h 23 min
